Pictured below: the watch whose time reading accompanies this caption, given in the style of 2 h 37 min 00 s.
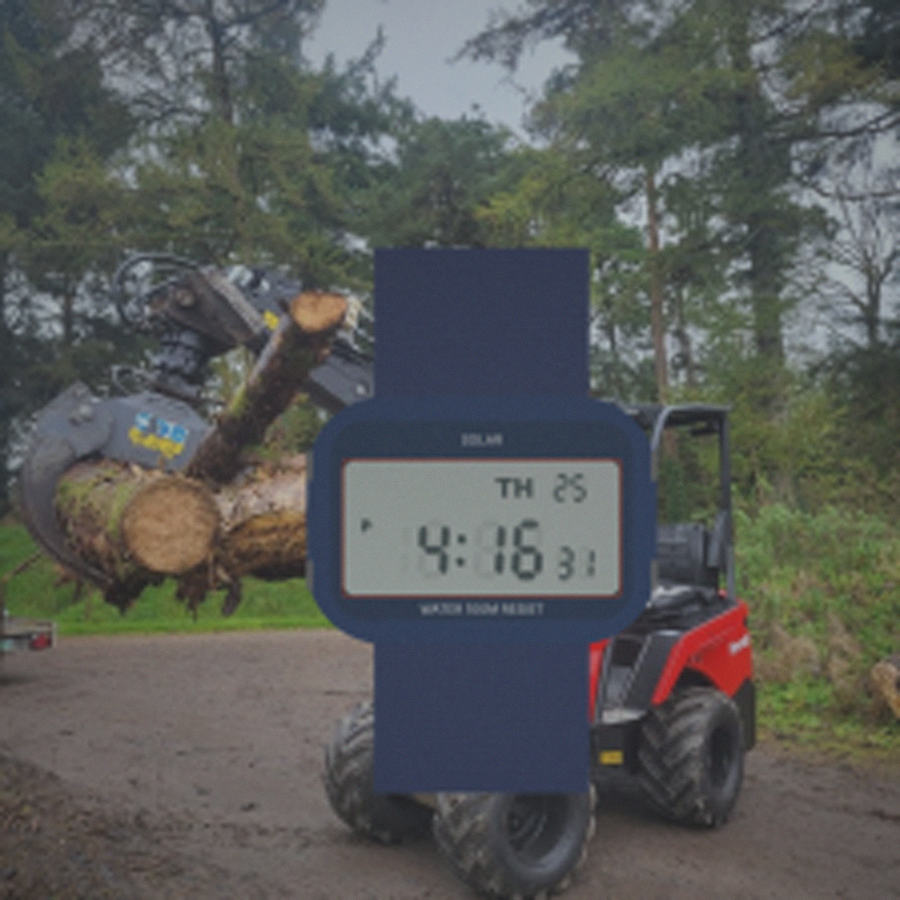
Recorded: 4 h 16 min 31 s
